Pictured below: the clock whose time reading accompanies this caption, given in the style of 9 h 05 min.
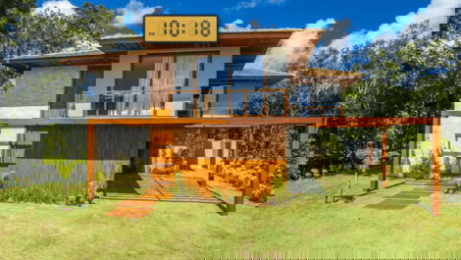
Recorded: 10 h 18 min
